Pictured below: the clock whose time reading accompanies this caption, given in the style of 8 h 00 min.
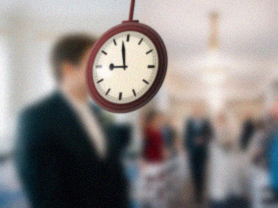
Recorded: 8 h 58 min
